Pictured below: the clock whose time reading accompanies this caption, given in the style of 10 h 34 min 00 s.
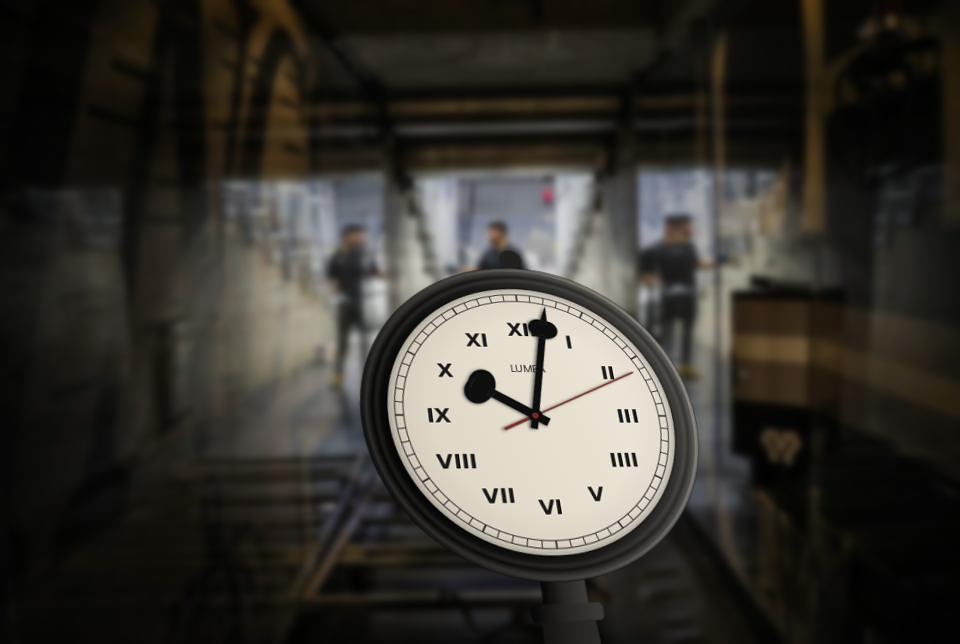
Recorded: 10 h 02 min 11 s
